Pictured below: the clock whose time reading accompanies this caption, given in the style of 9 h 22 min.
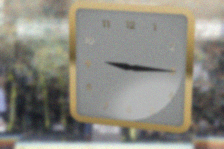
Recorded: 9 h 15 min
